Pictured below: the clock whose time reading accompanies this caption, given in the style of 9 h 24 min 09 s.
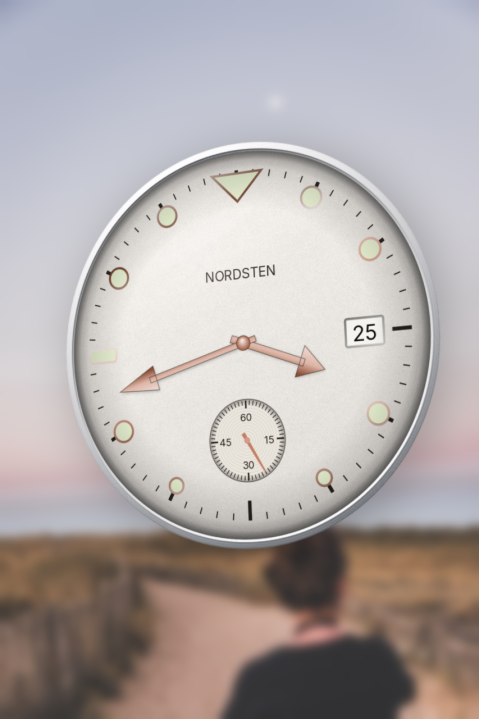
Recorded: 3 h 42 min 25 s
